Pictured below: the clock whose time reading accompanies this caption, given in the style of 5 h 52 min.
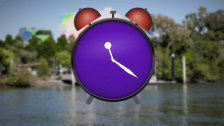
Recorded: 11 h 21 min
